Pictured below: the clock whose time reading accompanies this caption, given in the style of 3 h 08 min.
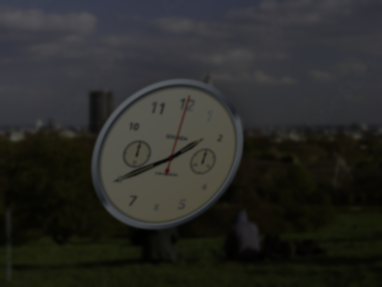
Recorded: 1 h 40 min
